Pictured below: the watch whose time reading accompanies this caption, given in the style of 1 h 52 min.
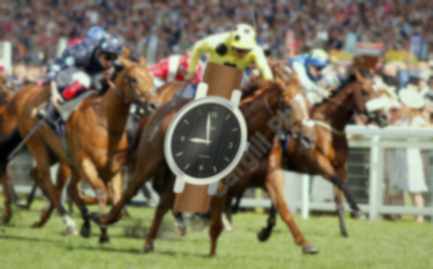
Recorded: 8 h 58 min
